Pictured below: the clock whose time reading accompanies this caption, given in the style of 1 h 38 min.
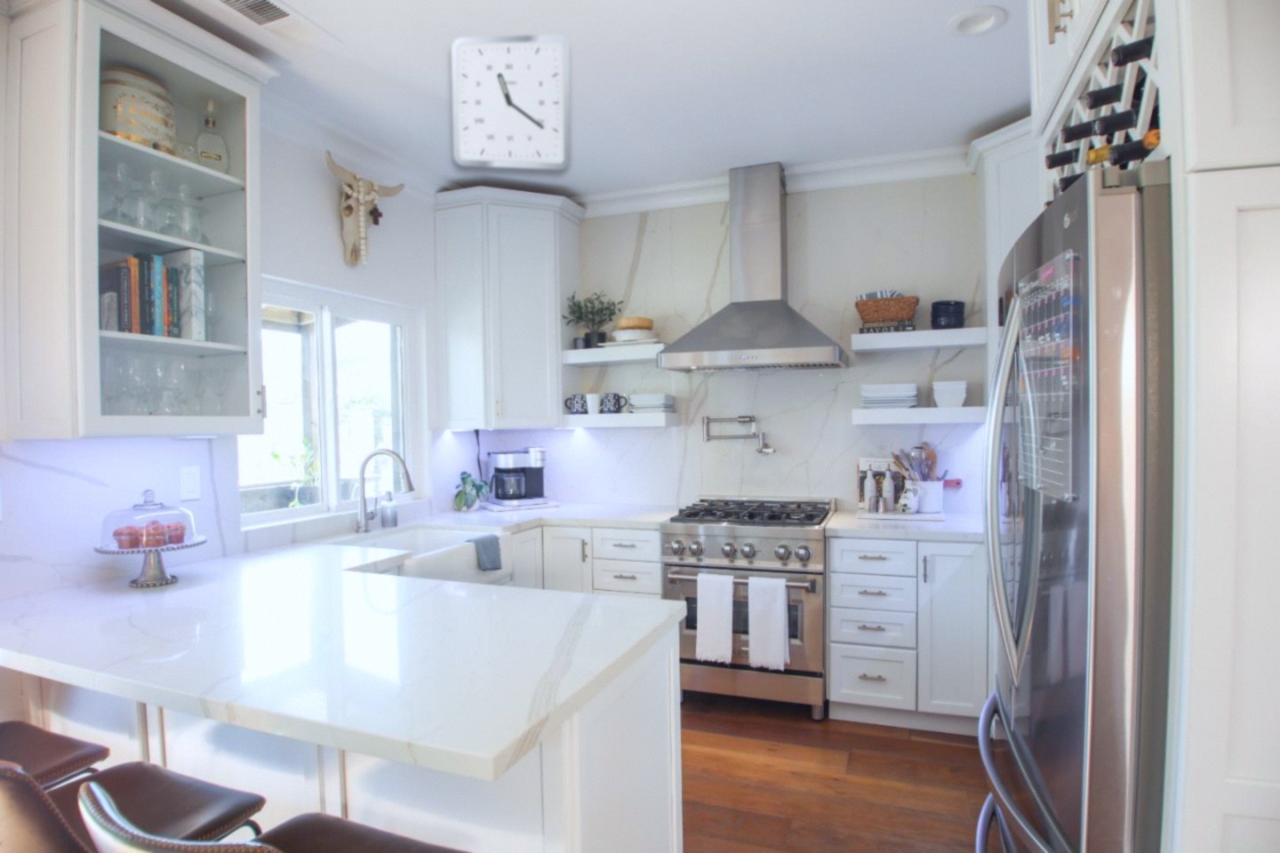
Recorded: 11 h 21 min
